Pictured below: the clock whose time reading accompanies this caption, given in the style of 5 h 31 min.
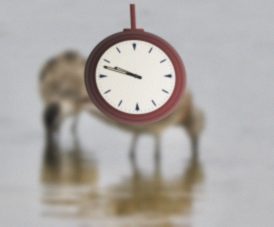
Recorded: 9 h 48 min
